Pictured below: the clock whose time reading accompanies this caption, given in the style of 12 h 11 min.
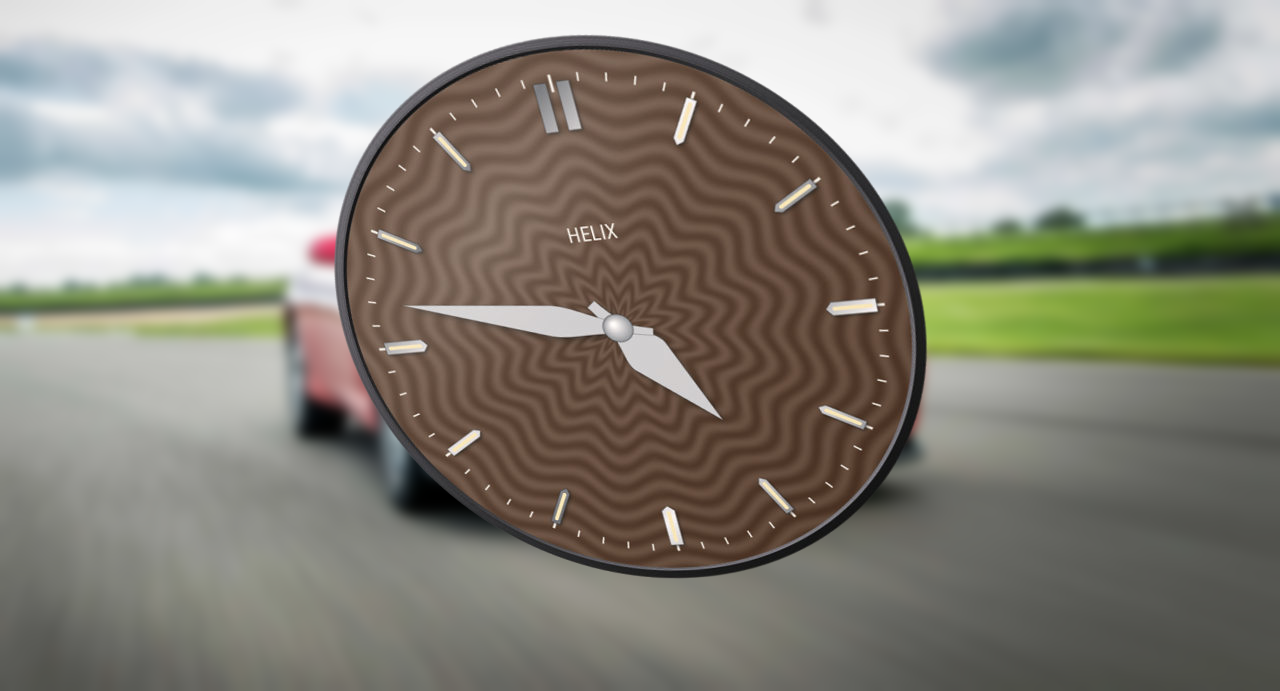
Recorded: 4 h 47 min
